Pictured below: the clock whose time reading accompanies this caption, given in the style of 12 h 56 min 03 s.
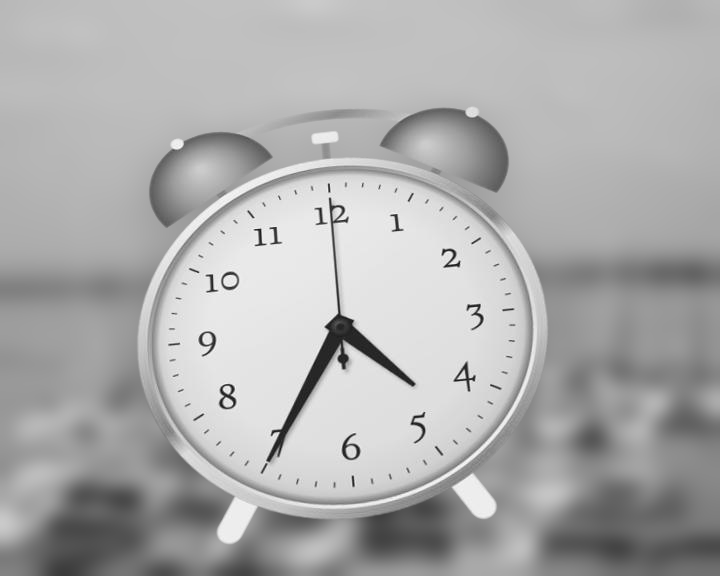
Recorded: 4 h 35 min 00 s
